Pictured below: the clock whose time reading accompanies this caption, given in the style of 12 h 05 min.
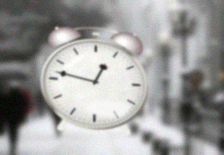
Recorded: 12 h 47 min
